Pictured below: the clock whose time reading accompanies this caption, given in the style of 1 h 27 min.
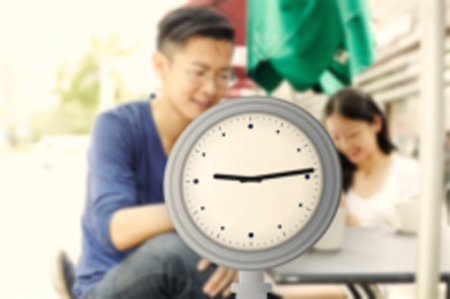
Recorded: 9 h 14 min
